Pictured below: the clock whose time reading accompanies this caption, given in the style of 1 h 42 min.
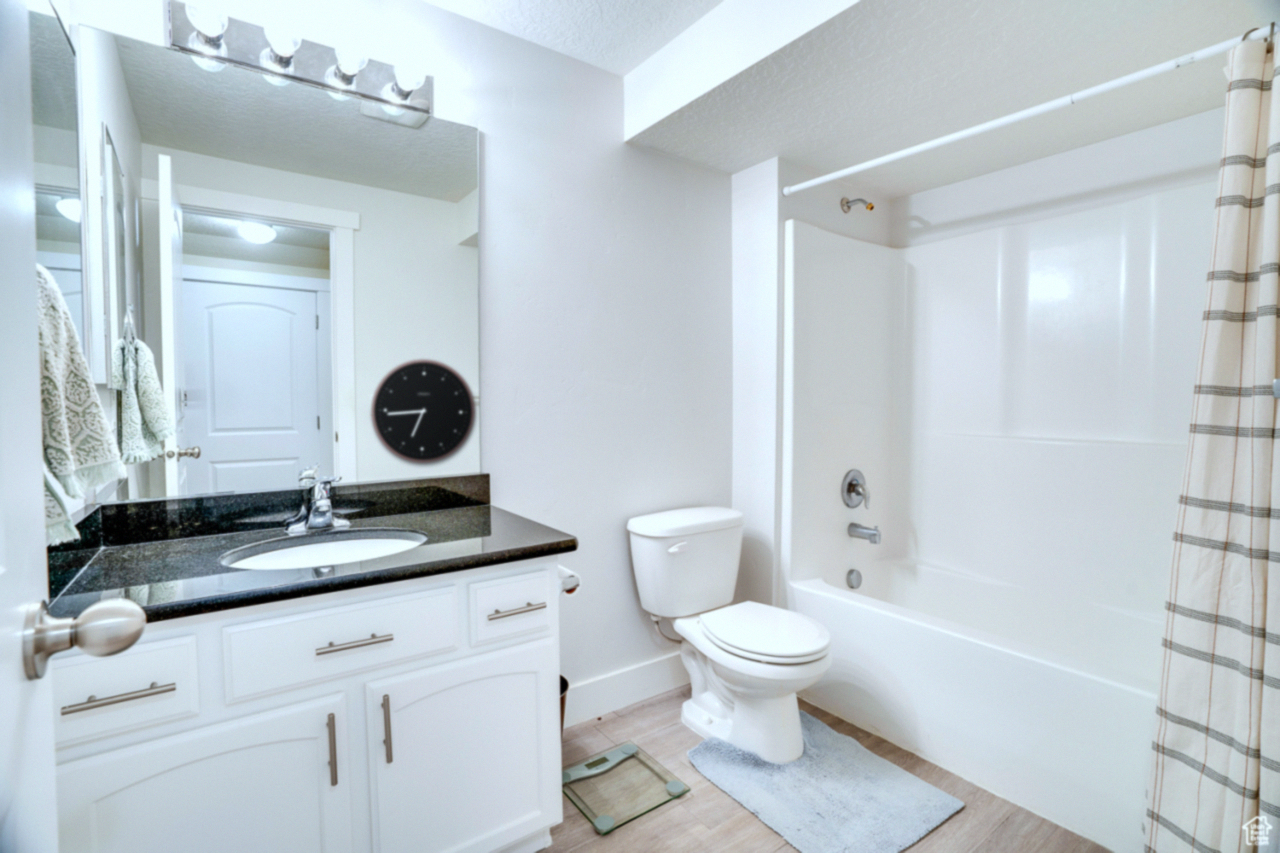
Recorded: 6 h 44 min
